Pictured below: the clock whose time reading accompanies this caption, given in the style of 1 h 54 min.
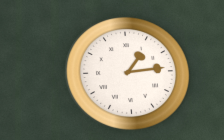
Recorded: 1 h 14 min
